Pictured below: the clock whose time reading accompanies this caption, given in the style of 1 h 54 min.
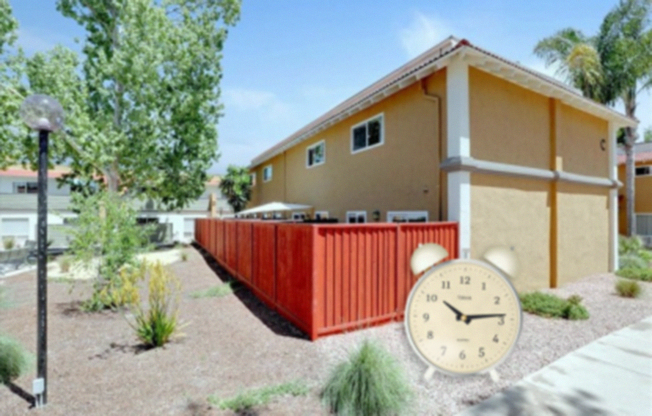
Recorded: 10 h 14 min
